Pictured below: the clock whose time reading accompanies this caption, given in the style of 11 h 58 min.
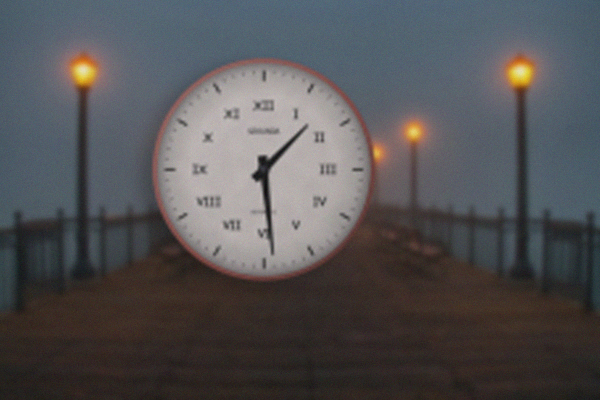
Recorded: 1 h 29 min
